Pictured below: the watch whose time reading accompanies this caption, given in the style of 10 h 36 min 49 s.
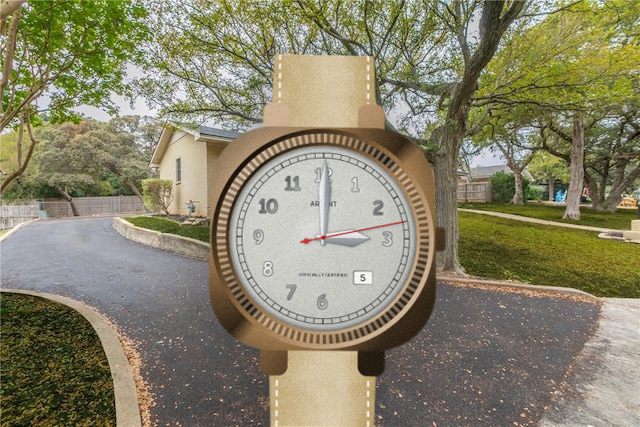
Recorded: 3 h 00 min 13 s
